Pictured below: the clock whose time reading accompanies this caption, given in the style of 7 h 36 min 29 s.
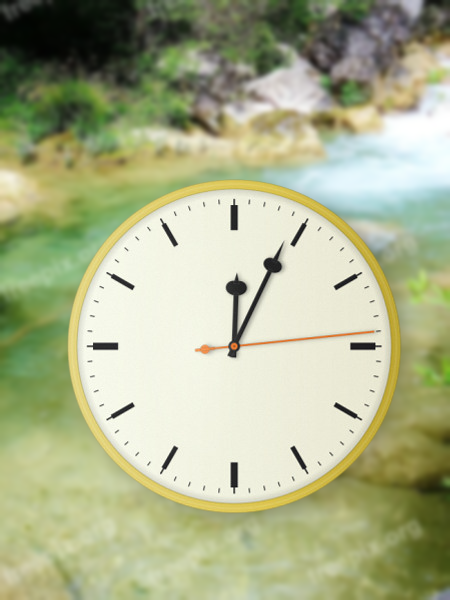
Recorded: 12 h 04 min 14 s
